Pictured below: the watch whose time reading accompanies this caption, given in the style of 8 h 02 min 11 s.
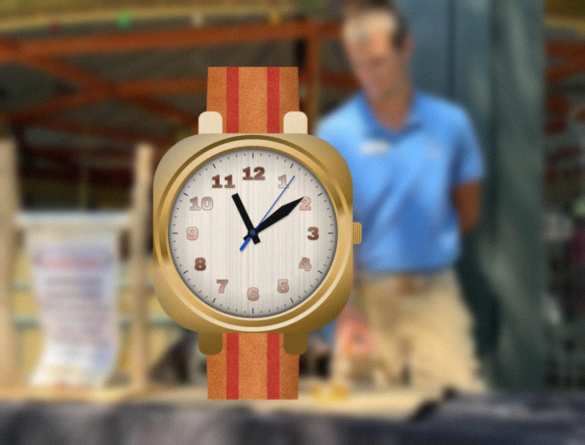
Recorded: 11 h 09 min 06 s
